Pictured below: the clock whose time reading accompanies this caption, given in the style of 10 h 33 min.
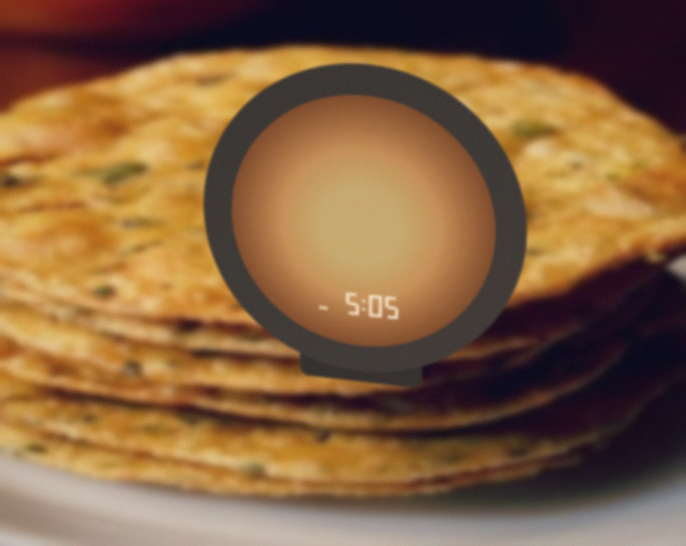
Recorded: 5 h 05 min
